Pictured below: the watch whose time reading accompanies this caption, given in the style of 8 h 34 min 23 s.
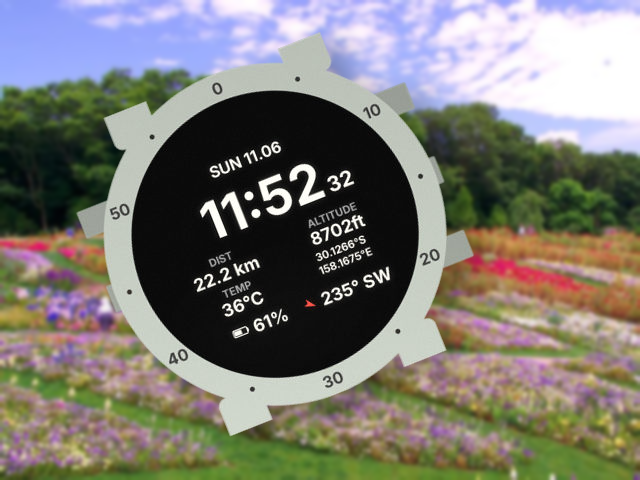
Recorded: 11 h 52 min 32 s
